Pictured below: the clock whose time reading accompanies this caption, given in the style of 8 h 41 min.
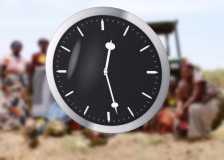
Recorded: 12 h 28 min
